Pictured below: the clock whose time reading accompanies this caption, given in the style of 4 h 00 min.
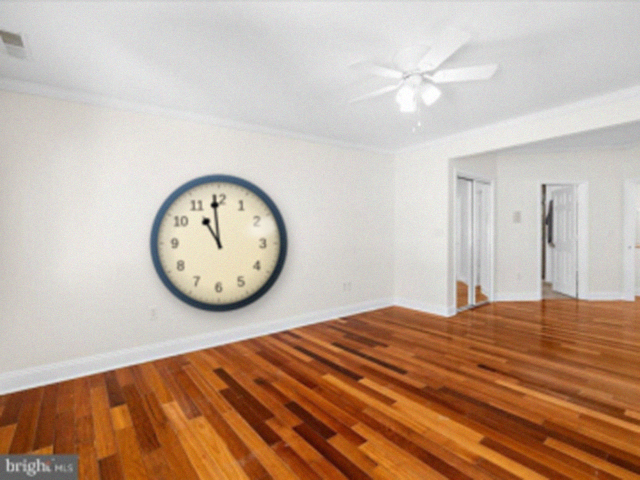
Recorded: 10 h 59 min
